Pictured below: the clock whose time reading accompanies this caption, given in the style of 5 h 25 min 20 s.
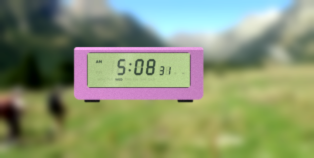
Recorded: 5 h 08 min 31 s
